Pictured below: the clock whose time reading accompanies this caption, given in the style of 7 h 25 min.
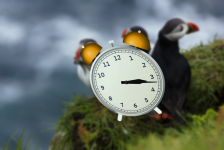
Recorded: 3 h 17 min
